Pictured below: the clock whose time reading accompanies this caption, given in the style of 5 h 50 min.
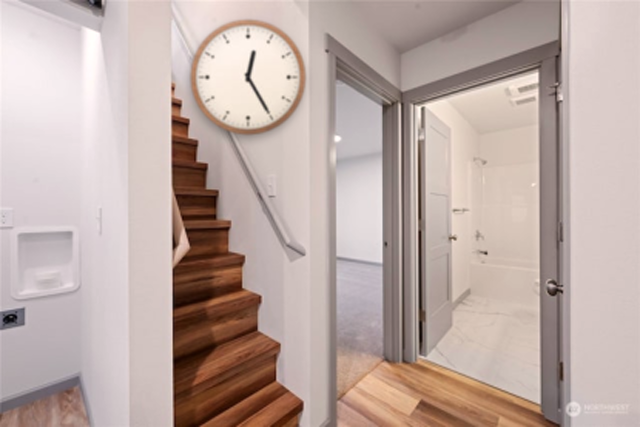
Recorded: 12 h 25 min
